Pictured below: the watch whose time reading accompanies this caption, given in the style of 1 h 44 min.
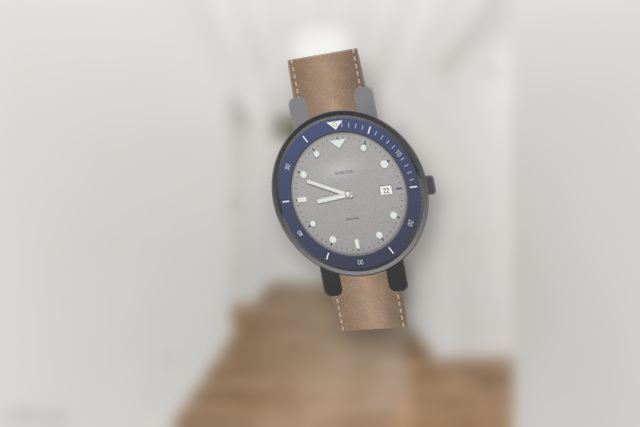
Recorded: 8 h 49 min
